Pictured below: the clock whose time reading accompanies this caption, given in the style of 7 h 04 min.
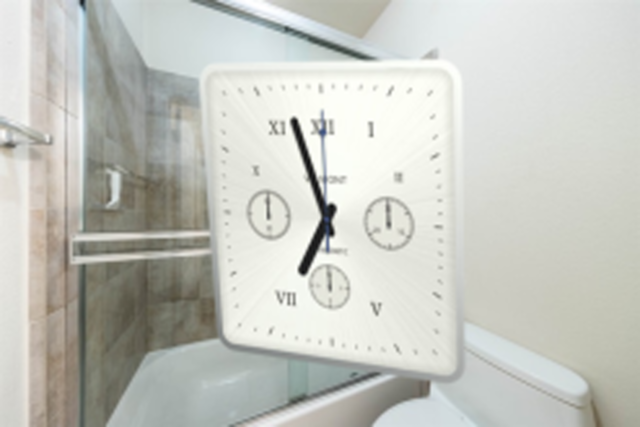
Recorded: 6 h 57 min
